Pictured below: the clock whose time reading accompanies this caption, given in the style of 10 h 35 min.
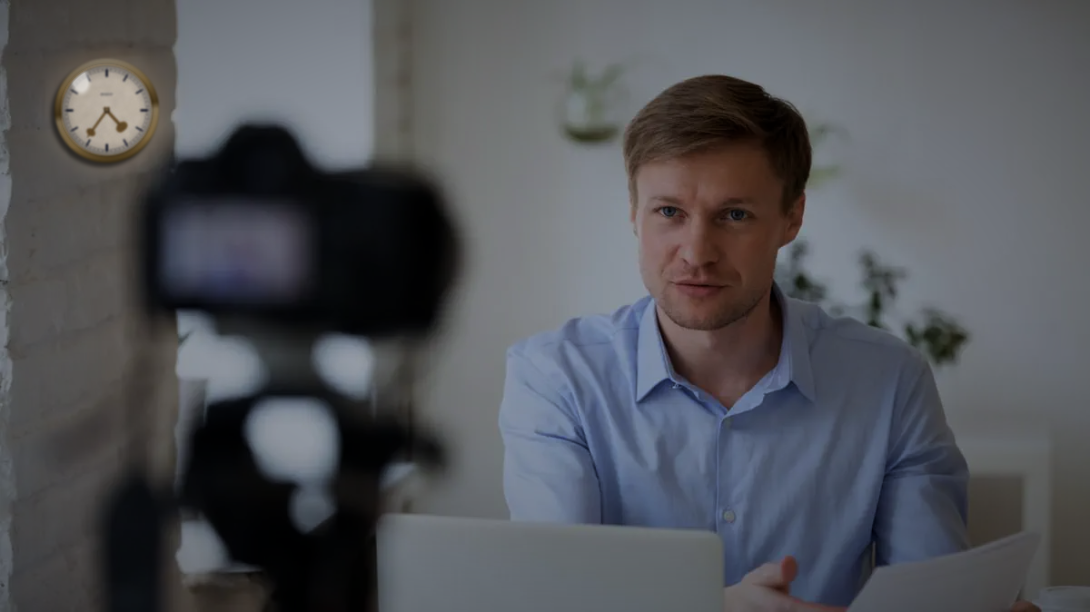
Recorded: 4 h 36 min
